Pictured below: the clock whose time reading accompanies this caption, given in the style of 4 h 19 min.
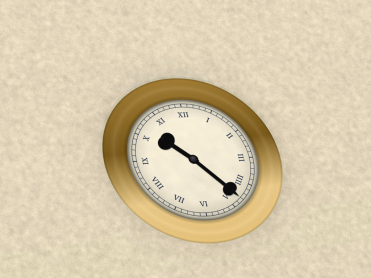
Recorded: 10 h 23 min
